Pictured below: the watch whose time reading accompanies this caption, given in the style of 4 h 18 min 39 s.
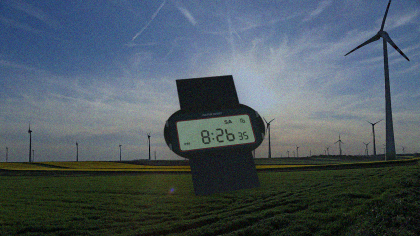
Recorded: 8 h 26 min 35 s
